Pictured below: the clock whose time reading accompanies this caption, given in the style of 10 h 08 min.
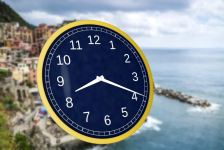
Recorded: 8 h 19 min
